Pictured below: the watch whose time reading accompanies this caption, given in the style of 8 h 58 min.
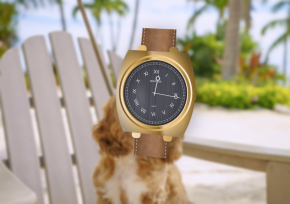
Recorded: 12 h 16 min
